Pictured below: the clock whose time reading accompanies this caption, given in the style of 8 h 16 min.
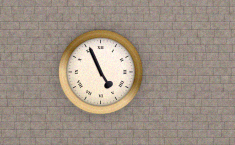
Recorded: 4 h 56 min
